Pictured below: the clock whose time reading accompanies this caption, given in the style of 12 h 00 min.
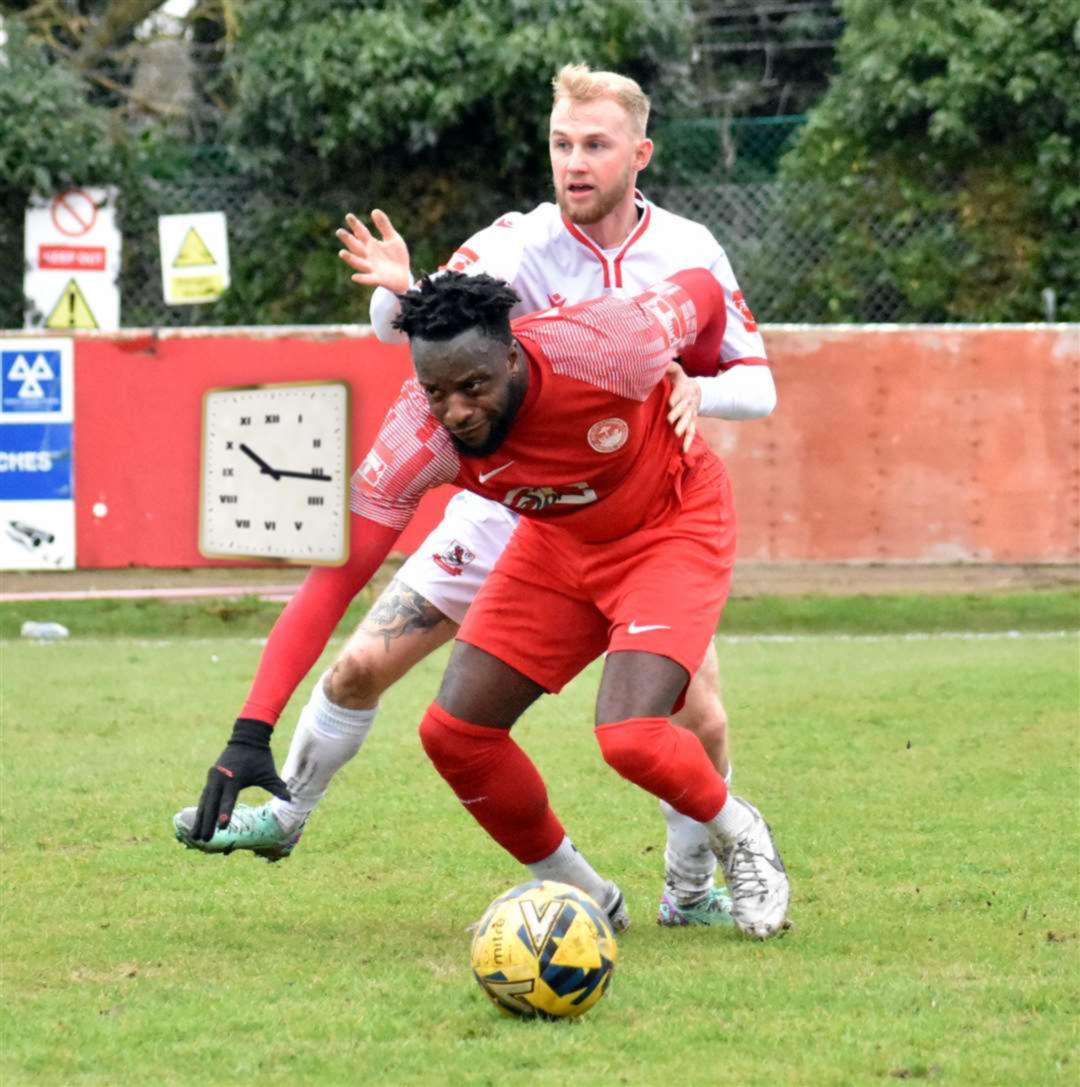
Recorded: 10 h 16 min
